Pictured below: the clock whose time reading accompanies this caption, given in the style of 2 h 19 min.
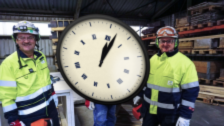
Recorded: 12 h 02 min
